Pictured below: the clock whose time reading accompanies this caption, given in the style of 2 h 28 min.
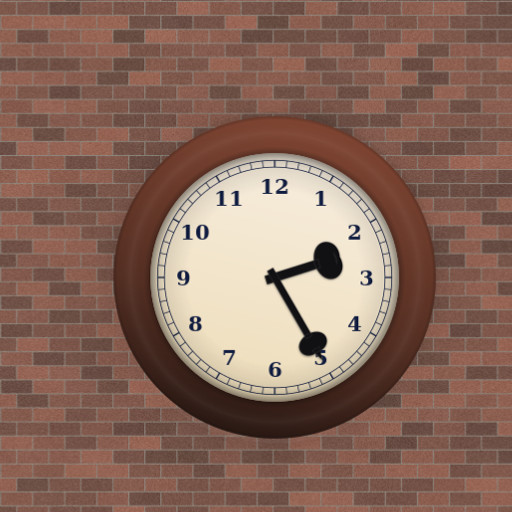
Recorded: 2 h 25 min
